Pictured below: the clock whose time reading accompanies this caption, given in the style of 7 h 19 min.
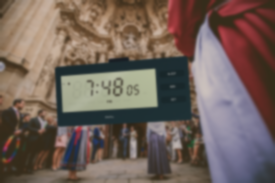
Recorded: 7 h 48 min
